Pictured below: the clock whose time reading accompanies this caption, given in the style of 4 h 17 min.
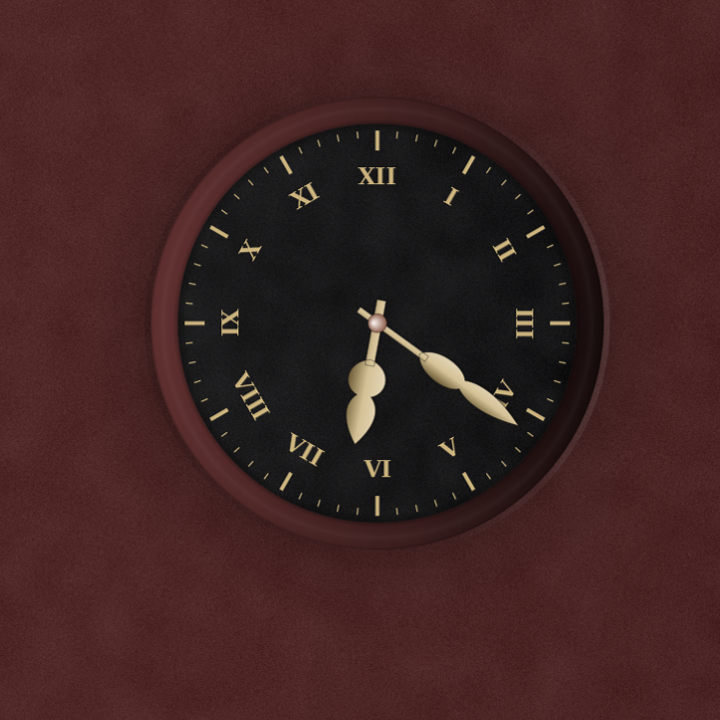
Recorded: 6 h 21 min
